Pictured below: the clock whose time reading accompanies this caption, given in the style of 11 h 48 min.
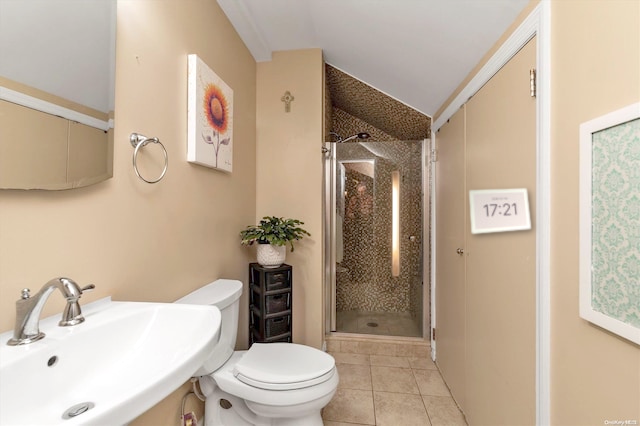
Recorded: 17 h 21 min
